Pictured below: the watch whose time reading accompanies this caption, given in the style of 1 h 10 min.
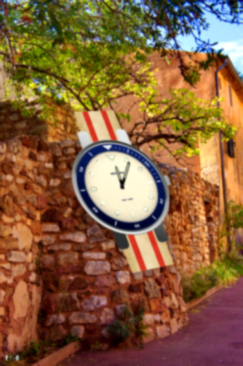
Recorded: 12 h 06 min
